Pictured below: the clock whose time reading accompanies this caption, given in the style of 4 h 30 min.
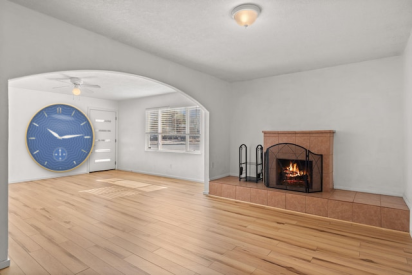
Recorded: 10 h 14 min
